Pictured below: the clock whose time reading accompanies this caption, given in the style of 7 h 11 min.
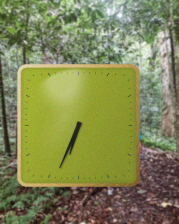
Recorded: 6 h 34 min
